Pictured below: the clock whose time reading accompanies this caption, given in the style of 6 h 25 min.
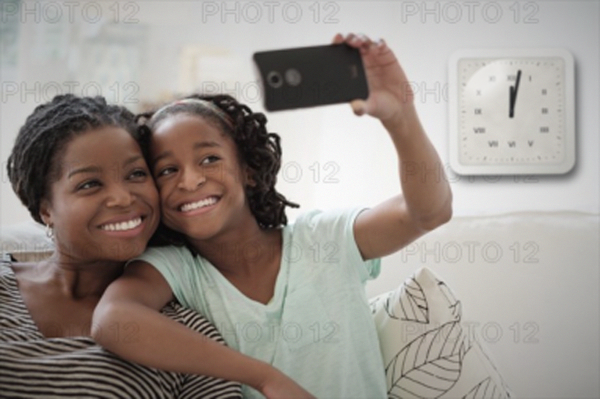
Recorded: 12 h 02 min
